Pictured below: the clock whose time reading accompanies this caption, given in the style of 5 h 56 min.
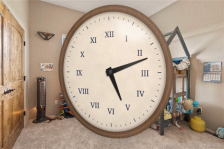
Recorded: 5 h 12 min
